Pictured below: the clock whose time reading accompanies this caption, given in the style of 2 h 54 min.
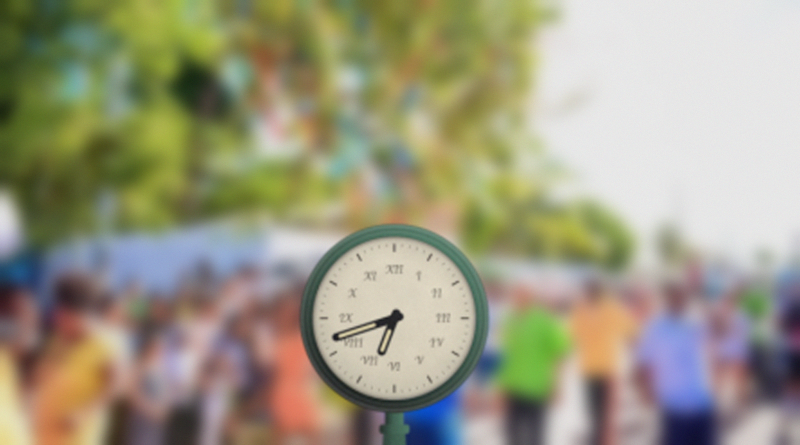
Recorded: 6 h 42 min
